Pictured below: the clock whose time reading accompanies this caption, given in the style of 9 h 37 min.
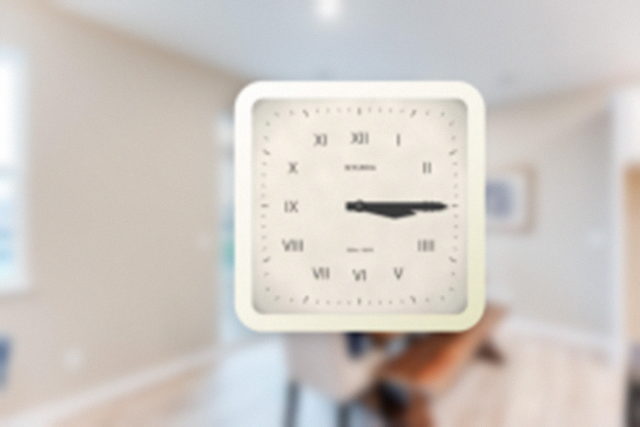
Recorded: 3 h 15 min
